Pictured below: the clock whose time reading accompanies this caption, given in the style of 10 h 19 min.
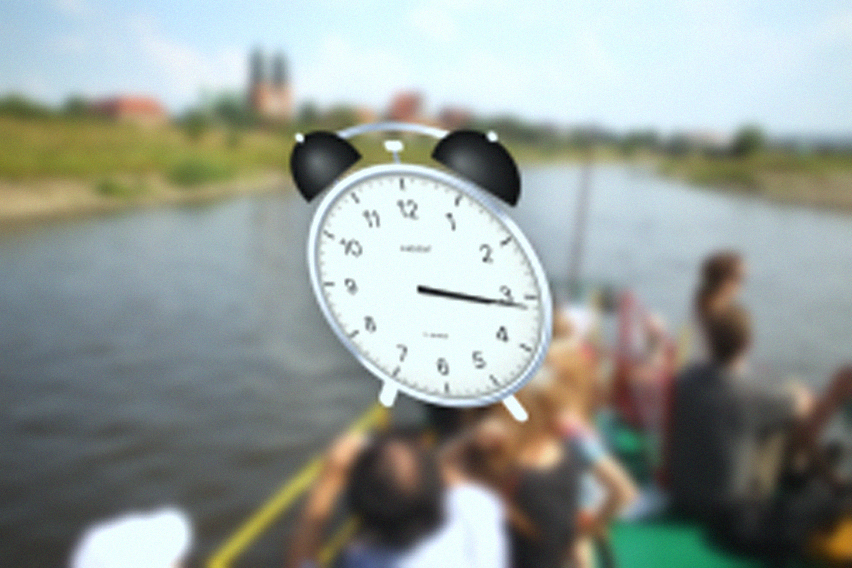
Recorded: 3 h 16 min
